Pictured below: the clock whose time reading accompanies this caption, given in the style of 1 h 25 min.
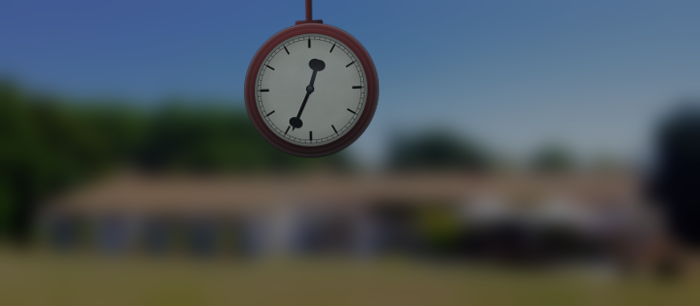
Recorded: 12 h 34 min
